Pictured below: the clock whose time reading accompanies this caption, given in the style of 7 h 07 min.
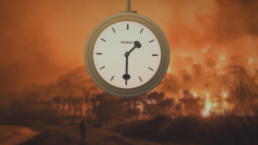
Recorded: 1 h 30 min
